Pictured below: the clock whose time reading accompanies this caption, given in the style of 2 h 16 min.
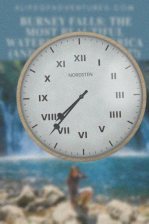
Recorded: 7 h 37 min
